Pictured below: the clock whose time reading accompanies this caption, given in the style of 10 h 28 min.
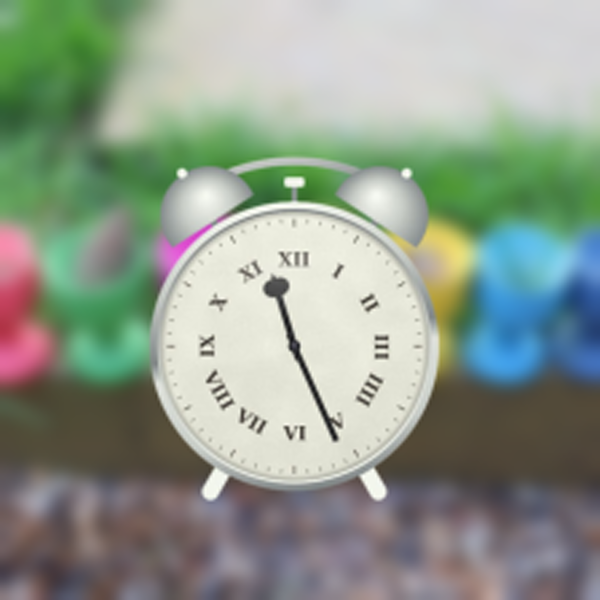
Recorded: 11 h 26 min
